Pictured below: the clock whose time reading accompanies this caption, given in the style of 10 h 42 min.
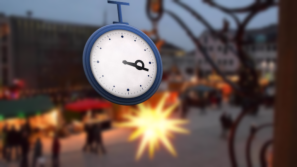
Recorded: 3 h 18 min
